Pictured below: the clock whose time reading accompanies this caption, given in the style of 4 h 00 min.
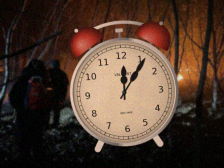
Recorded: 12 h 06 min
